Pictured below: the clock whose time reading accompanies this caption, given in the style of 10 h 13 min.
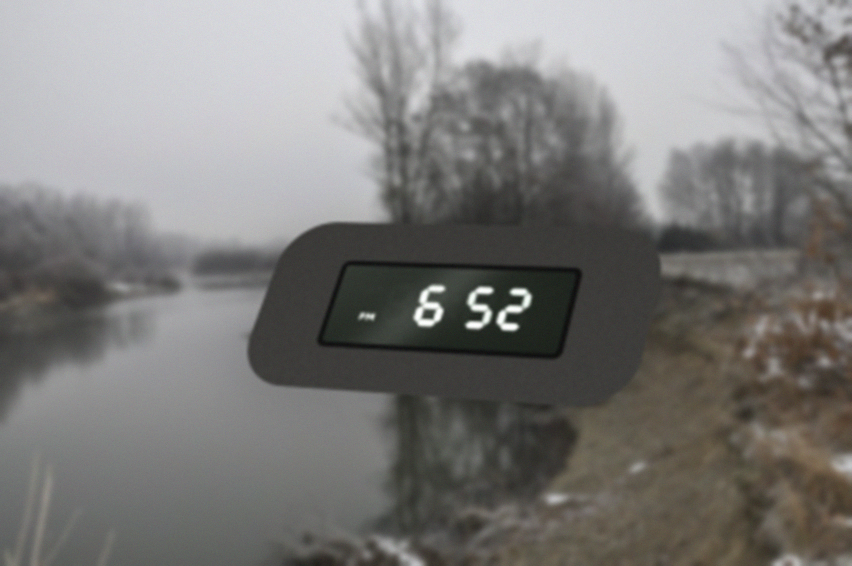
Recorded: 6 h 52 min
